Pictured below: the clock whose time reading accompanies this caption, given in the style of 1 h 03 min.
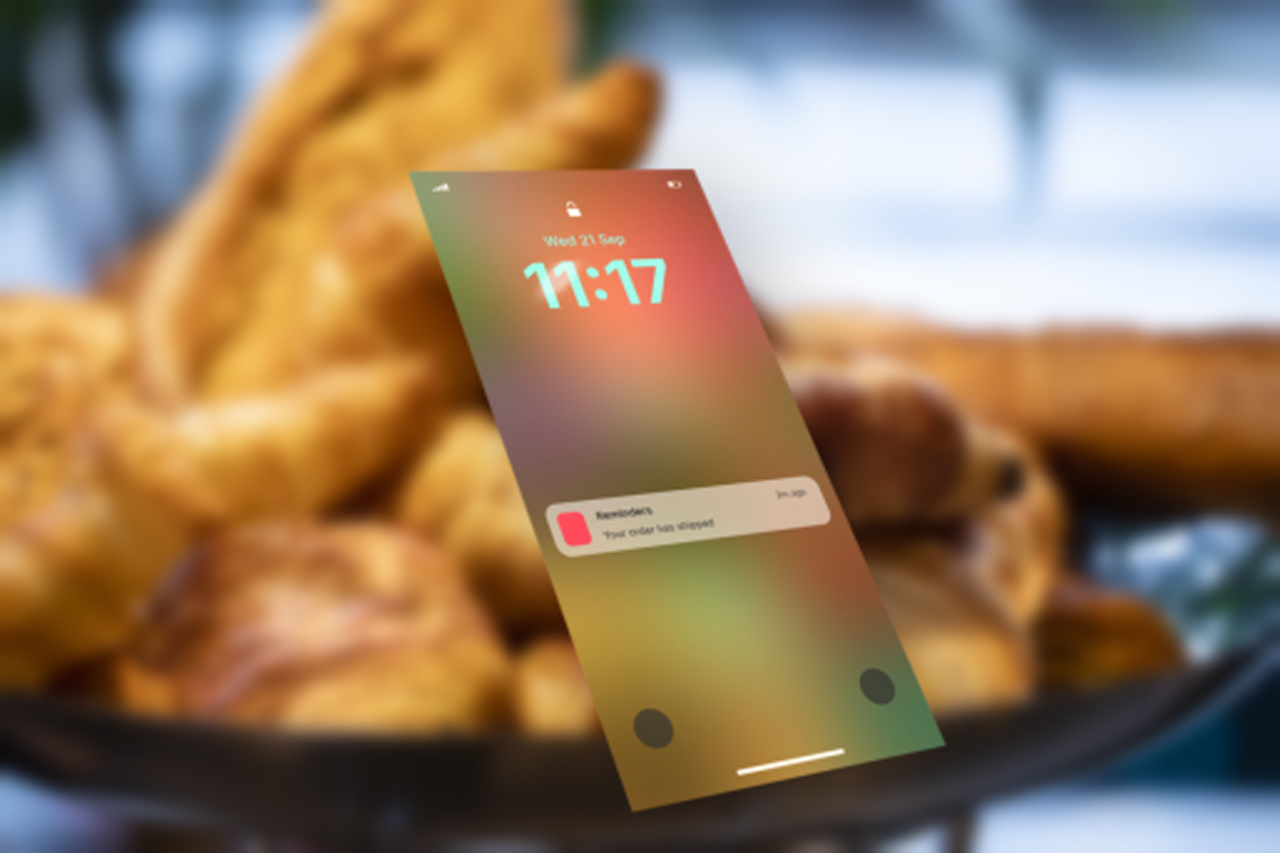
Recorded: 11 h 17 min
